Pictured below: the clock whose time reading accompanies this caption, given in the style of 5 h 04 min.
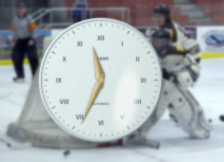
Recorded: 11 h 34 min
